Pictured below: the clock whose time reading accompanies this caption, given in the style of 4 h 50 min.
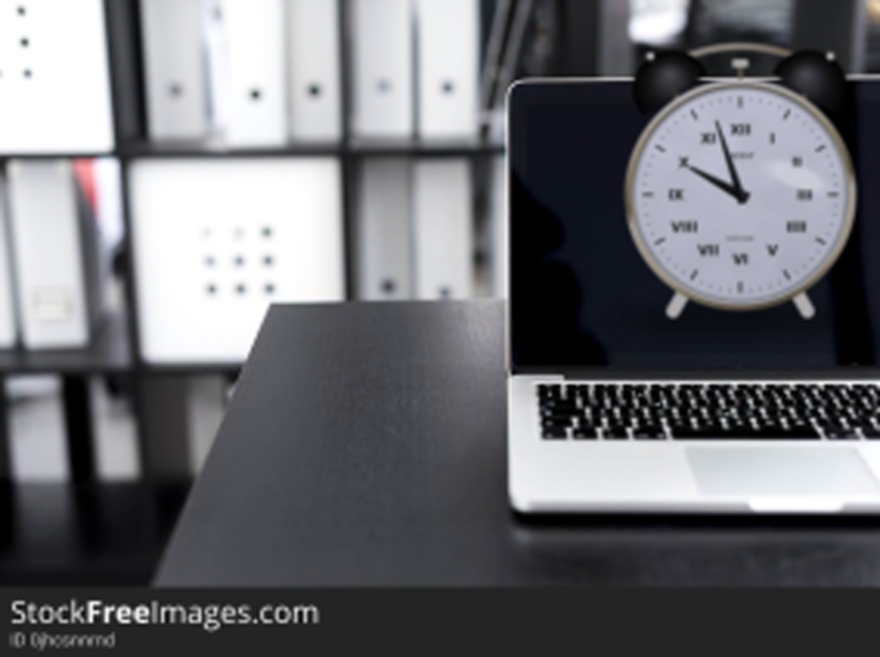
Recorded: 9 h 57 min
